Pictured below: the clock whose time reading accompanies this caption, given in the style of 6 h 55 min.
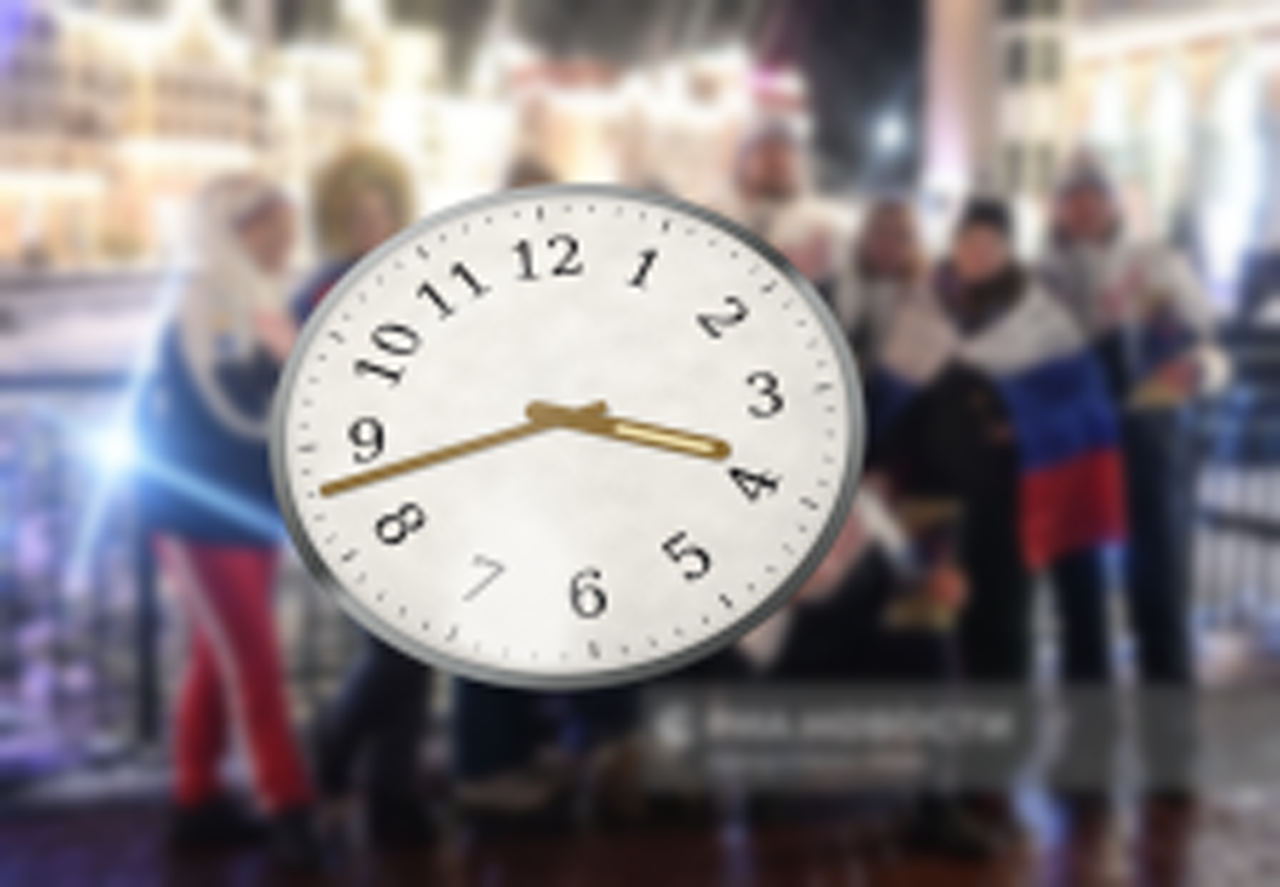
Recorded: 3 h 43 min
